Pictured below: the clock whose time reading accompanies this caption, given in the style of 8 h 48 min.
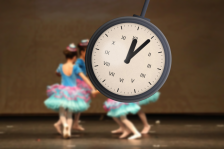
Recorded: 12 h 05 min
